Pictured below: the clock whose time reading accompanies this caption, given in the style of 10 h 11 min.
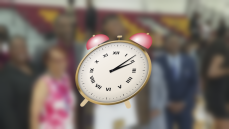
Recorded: 2 h 08 min
